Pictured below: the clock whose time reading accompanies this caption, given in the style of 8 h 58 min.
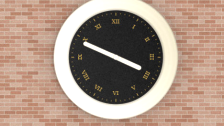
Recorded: 3 h 49 min
